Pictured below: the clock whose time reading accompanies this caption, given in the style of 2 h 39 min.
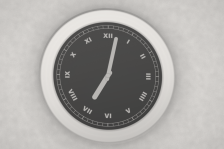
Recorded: 7 h 02 min
